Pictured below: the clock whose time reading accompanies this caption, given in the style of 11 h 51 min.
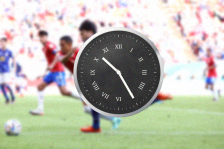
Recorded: 10 h 25 min
